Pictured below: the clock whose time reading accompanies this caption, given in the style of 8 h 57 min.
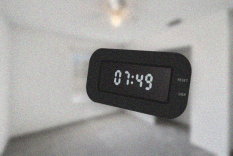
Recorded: 7 h 49 min
